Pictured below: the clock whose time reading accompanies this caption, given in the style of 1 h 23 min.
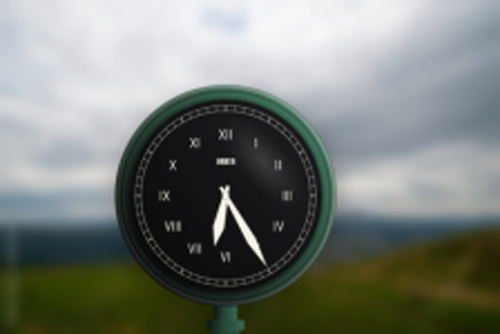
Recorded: 6 h 25 min
